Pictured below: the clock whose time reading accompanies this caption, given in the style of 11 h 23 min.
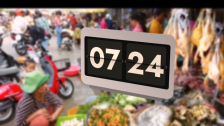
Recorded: 7 h 24 min
